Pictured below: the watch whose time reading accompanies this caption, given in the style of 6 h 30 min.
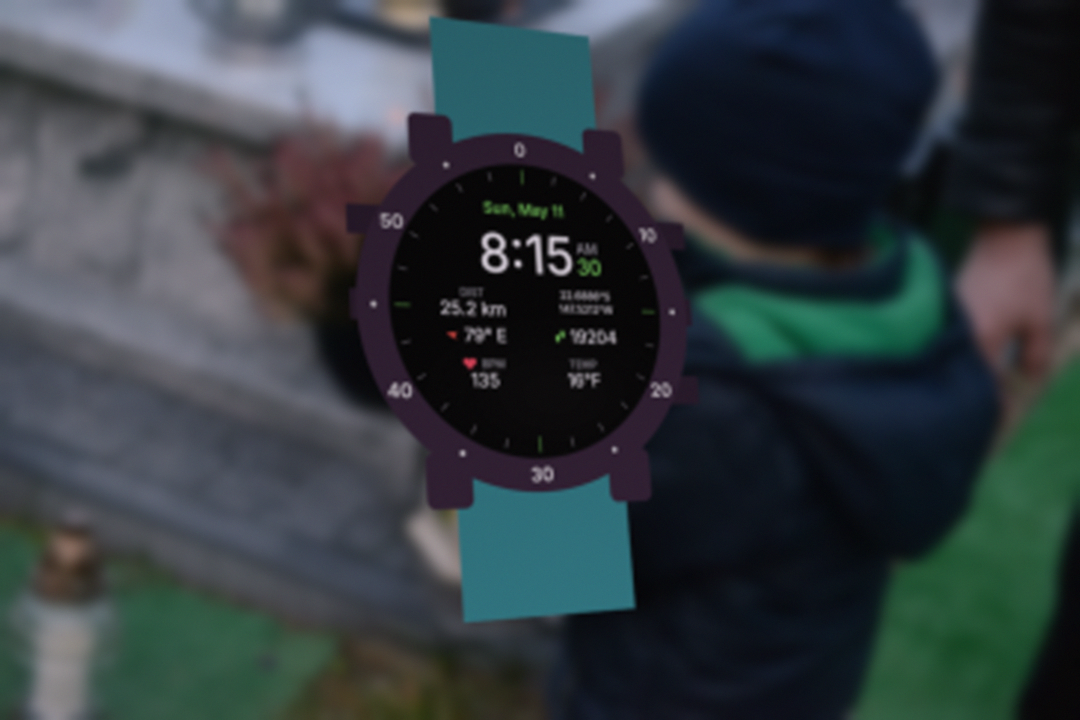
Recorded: 8 h 15 min
